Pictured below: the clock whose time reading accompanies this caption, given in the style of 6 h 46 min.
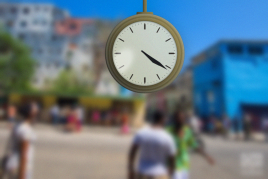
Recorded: 4 h 21 min
